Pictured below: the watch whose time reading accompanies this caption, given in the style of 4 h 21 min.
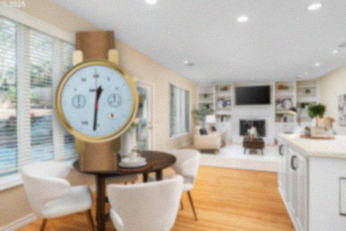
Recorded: 12 h 31 min
